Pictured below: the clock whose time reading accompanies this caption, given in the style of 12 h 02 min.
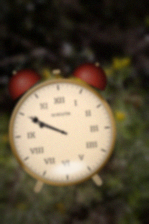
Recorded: 9 h 50 min
